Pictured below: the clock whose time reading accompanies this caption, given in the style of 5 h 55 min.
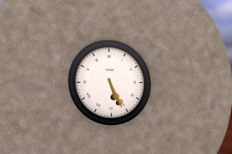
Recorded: 5 h 26 min
